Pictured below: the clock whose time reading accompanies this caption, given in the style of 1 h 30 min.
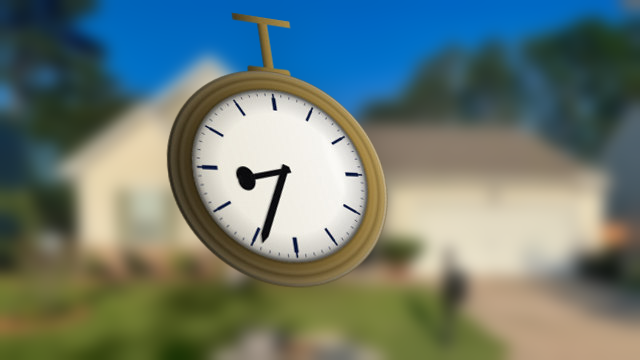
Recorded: 8 h 34 min
